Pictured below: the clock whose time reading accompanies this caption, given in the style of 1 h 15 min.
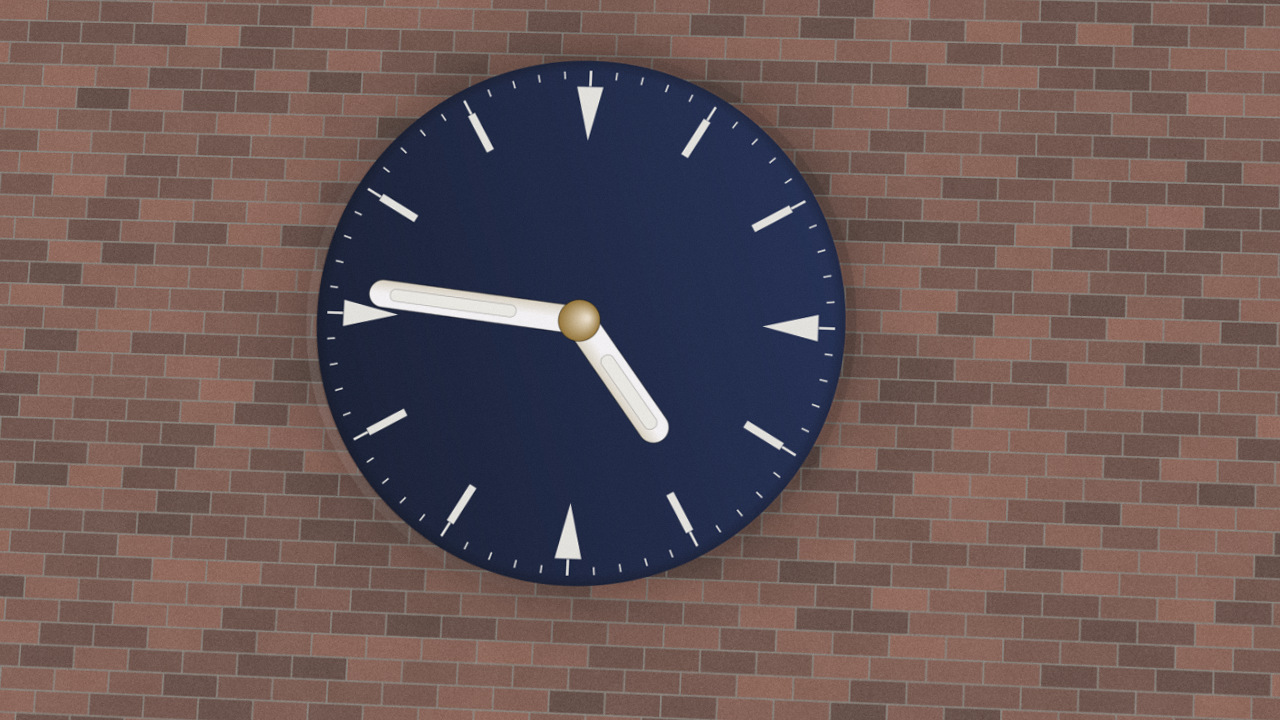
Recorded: 4 h 46 min
